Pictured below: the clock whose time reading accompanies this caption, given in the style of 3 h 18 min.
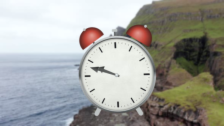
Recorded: 9 h 48 min
